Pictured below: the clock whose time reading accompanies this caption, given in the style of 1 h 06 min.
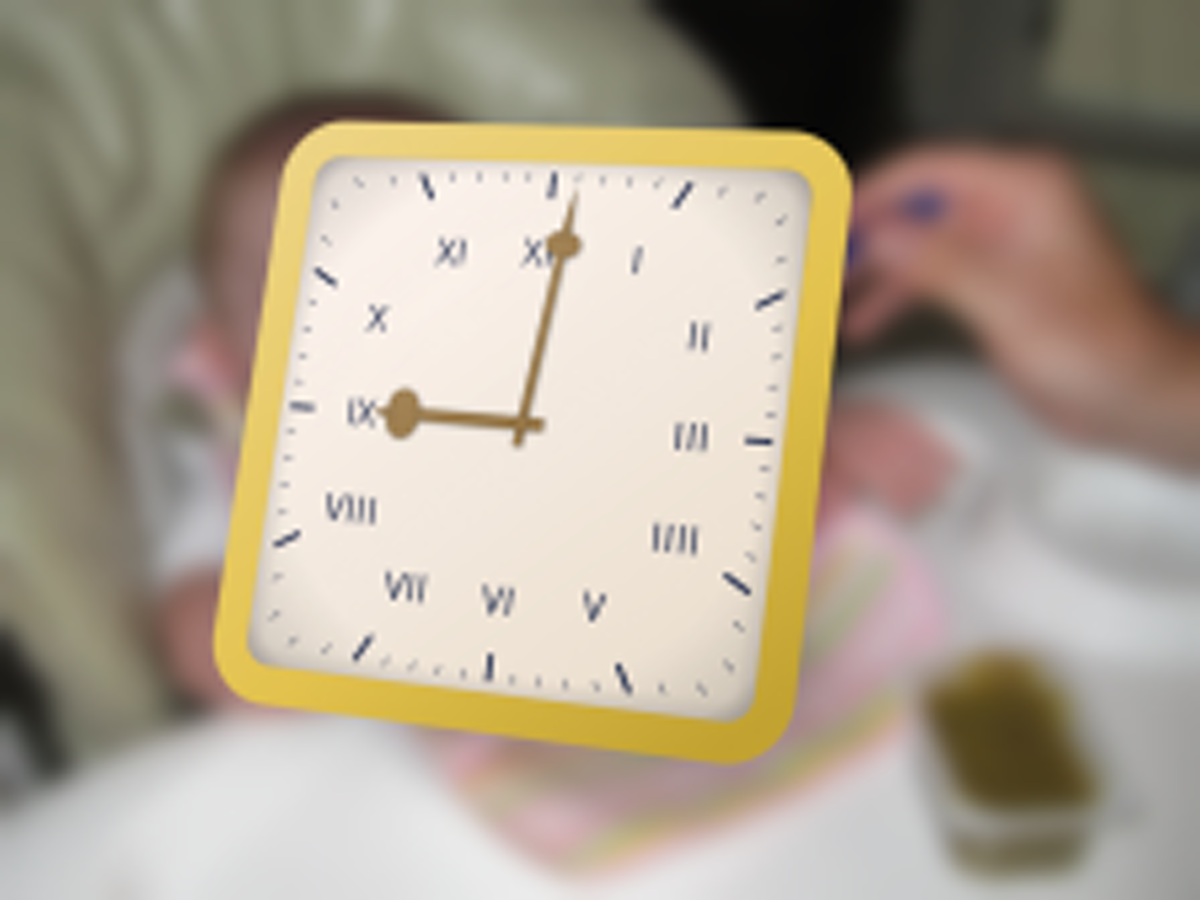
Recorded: 9 h 01 min
